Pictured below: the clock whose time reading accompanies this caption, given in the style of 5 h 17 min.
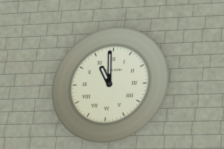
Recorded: 10 h 59 min
